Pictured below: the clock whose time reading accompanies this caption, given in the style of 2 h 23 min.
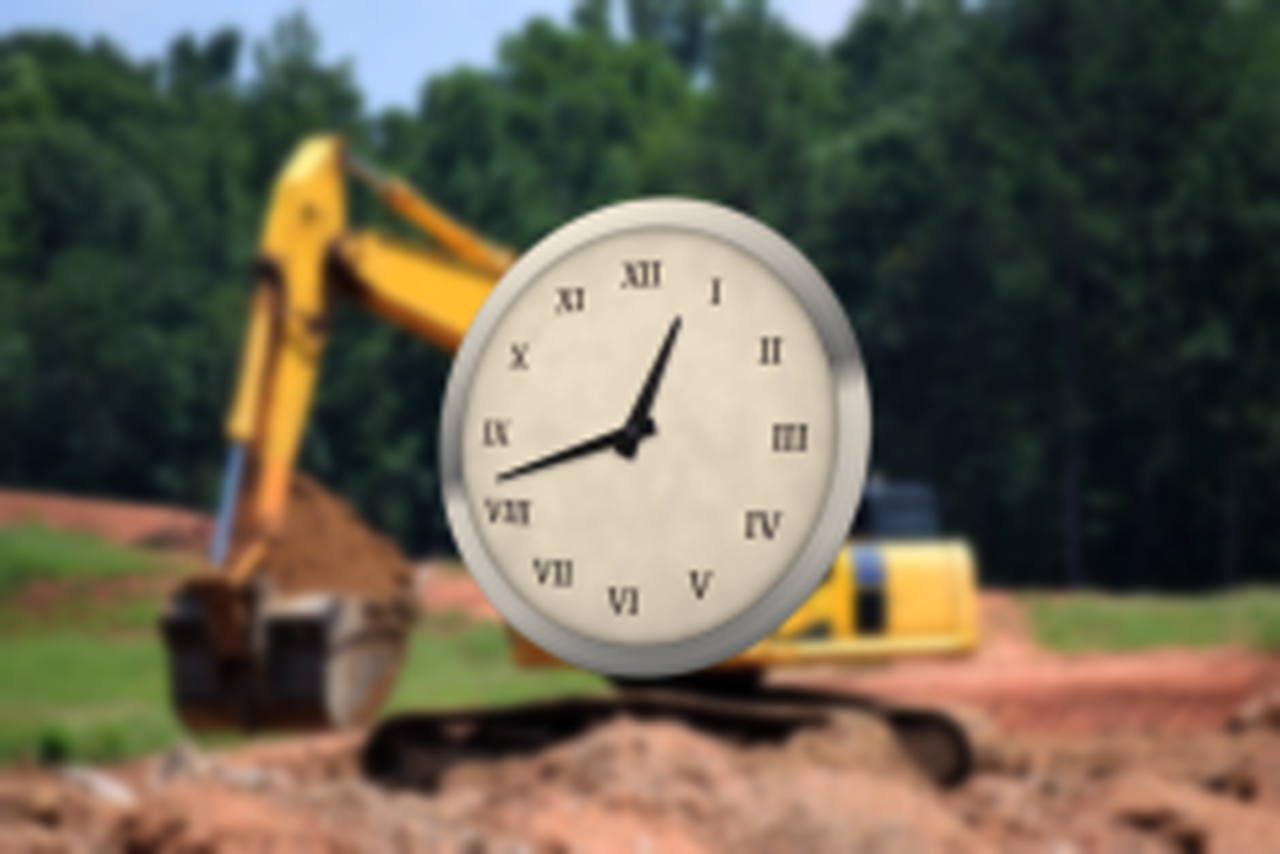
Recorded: 12 h 42 min
